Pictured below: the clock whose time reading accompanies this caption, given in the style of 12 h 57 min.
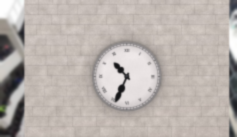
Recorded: 10 h 34 min
